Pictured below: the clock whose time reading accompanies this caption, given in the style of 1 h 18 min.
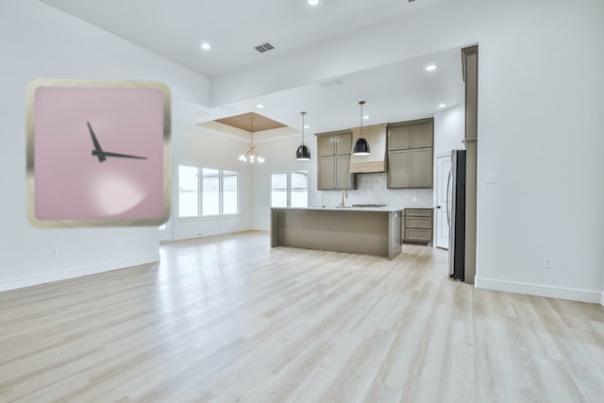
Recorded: 11 h 16 min
